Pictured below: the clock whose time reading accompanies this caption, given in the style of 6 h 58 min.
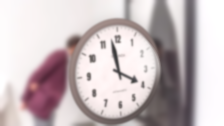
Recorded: 3 h 58 min
